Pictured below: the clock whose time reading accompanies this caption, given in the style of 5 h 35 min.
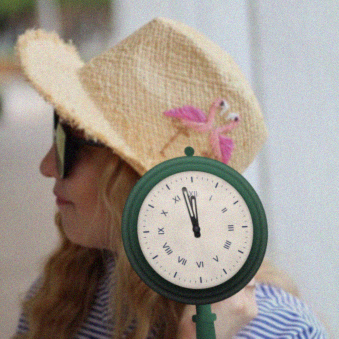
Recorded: 11 h 58 min
